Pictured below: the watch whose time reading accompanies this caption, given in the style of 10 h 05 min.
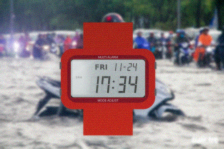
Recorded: 17 h 34 min
